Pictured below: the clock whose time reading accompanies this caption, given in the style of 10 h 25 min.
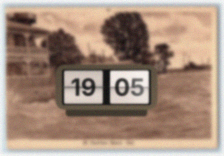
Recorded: 19 h 05 min
